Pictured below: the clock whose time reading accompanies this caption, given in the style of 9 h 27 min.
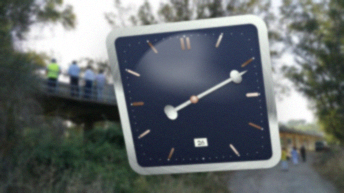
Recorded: 8 h 11 min
